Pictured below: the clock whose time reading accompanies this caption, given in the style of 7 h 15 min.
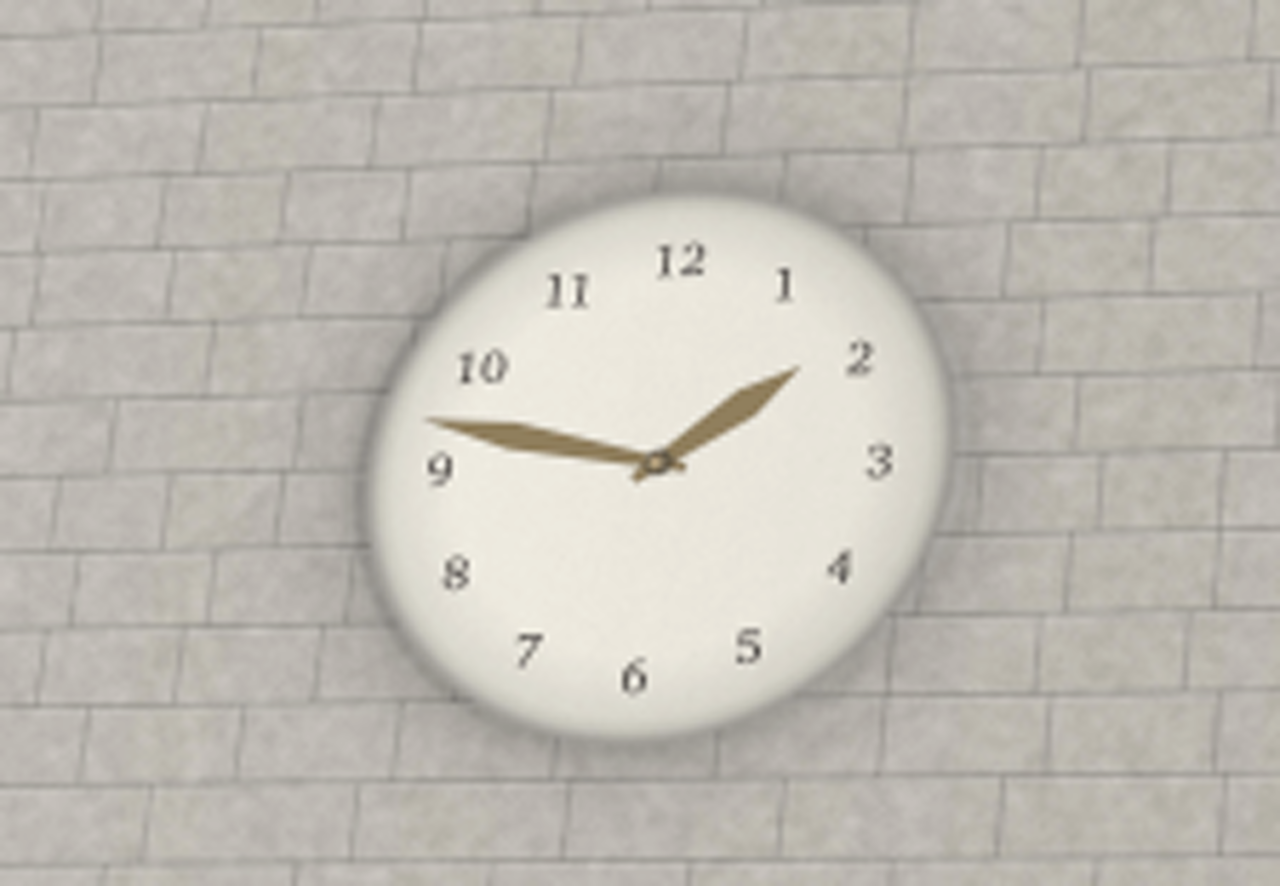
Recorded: 1 h 47 min
